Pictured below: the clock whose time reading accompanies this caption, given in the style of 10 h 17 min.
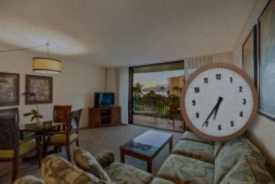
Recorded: 6 h 36 min
